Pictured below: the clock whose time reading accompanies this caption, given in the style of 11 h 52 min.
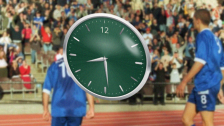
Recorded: 8 h 29 min
